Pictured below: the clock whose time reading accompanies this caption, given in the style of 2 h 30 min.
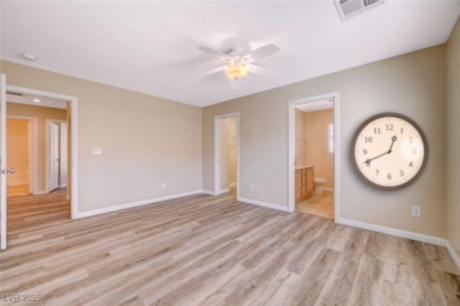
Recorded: 12 h 41 min
